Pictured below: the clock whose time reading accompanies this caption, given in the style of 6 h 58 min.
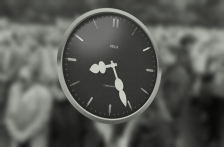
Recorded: 8 h 26 min
